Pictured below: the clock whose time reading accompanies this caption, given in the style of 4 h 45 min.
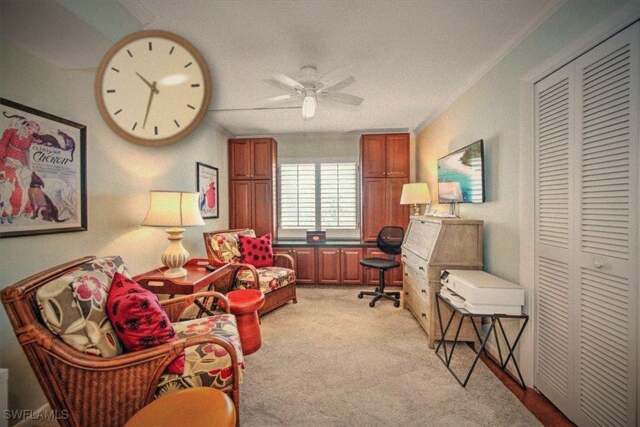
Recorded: 10 h 33 min
